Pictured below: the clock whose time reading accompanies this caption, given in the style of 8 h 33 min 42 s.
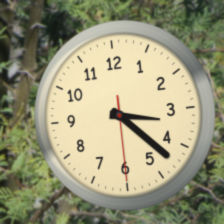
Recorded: 3 h 22 min 30 s
